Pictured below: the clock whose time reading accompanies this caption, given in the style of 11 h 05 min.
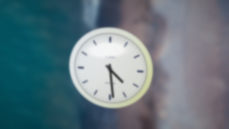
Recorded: 4 h 29 min
